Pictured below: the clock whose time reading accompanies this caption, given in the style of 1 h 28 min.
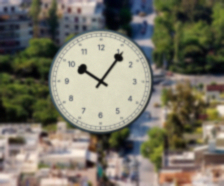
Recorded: 10 h 06 min
